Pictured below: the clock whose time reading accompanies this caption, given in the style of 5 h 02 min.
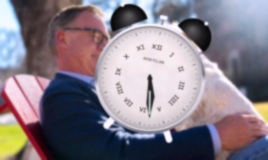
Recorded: 5 h 28 min
